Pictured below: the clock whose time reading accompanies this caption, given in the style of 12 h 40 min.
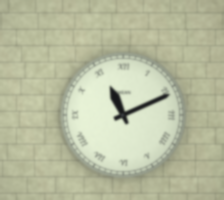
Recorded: 11 h 11 min
